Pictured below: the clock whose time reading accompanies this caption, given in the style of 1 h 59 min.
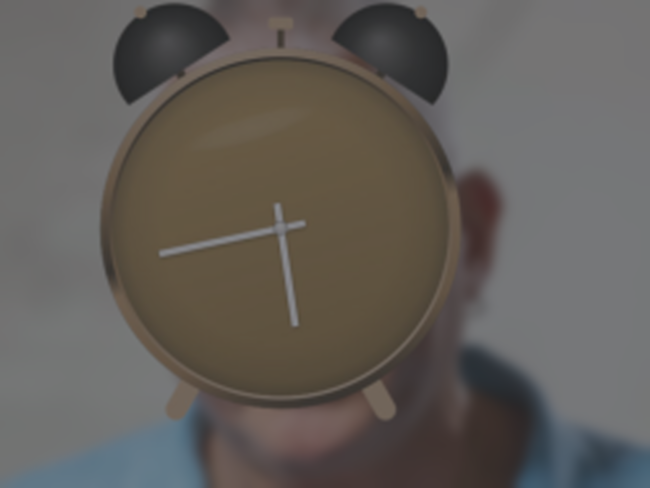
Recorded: 5 h 43 min
